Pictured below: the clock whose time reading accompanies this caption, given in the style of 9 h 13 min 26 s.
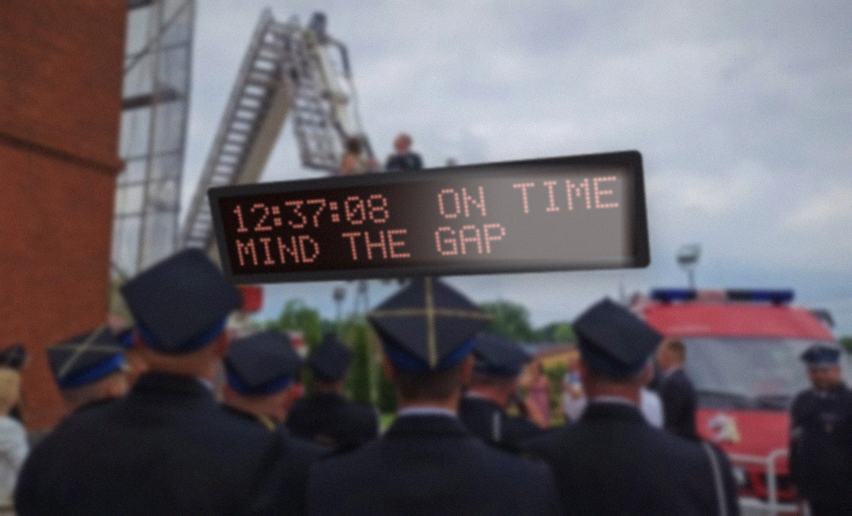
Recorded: 12 h 37 min 08 s
